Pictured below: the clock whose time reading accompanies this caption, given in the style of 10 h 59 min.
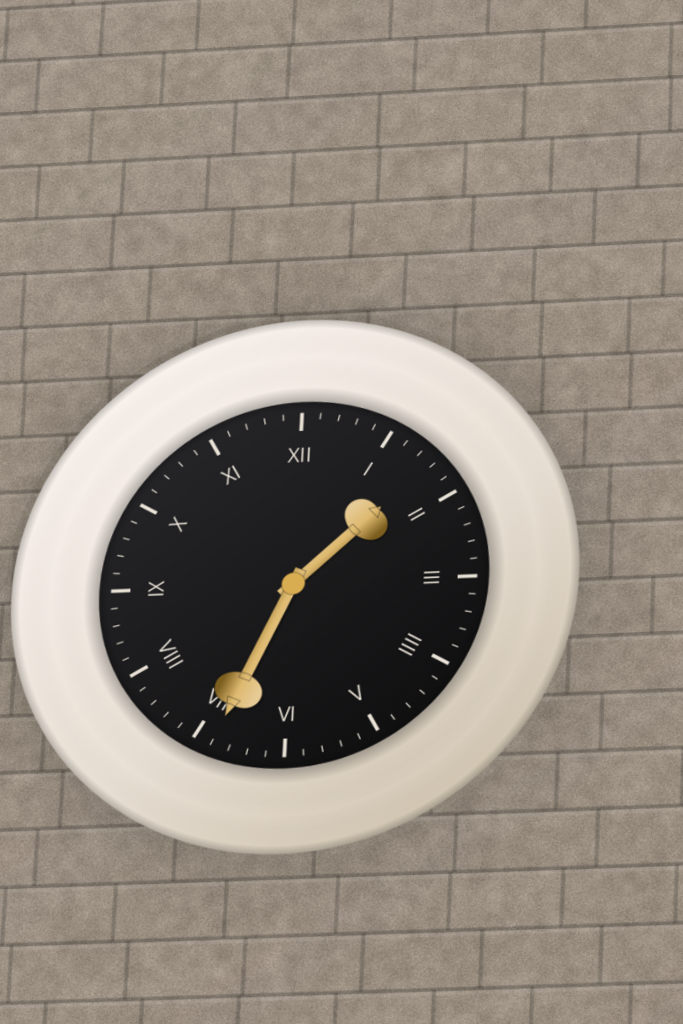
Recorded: 1 h 34 min
